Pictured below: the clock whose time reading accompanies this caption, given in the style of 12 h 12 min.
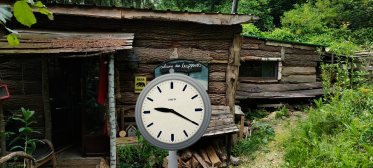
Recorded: 9 h 20 min
